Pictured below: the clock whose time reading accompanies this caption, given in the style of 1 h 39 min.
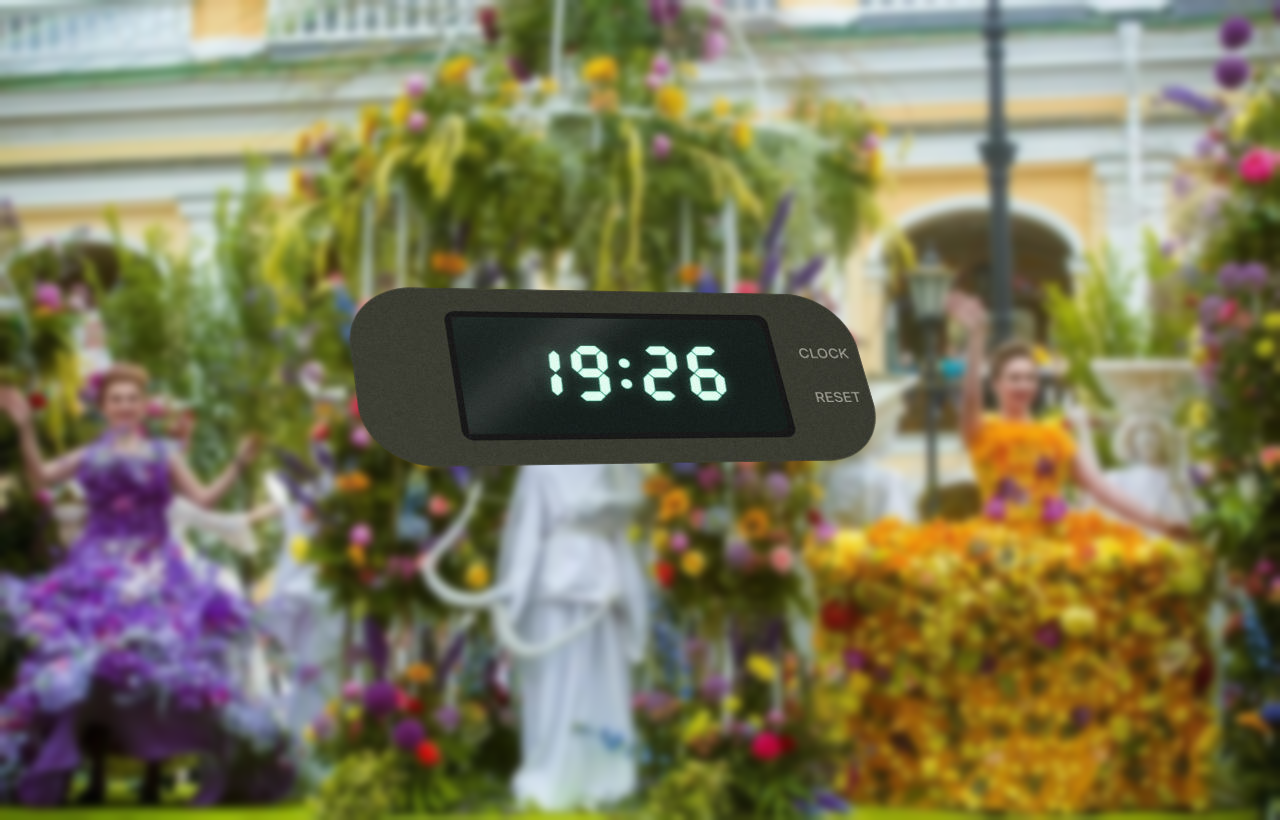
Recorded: 19 h 26 min
